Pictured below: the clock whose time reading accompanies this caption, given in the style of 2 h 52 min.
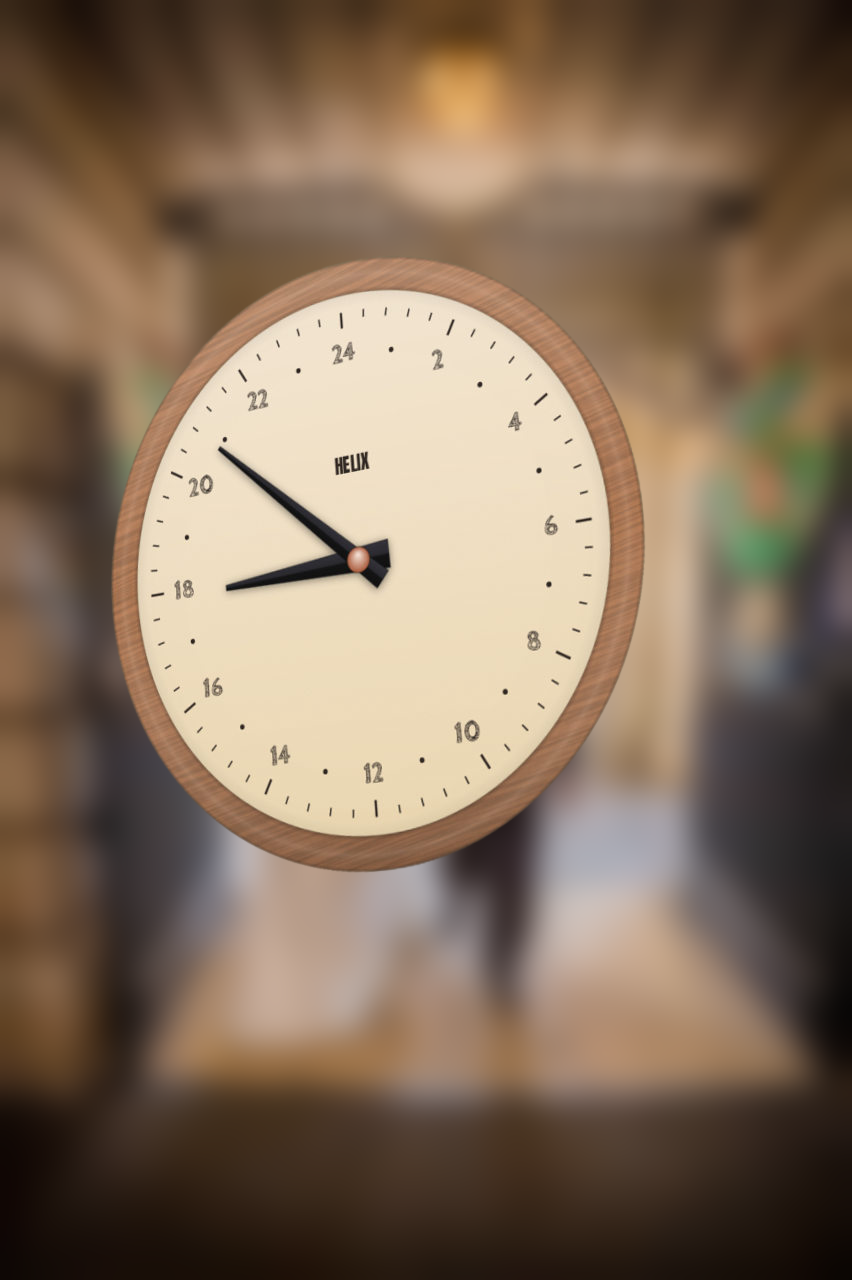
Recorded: 17 h 52 min
